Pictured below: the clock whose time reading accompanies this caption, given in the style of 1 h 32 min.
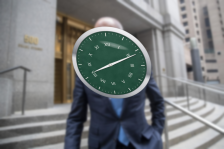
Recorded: 8 h 11 min
